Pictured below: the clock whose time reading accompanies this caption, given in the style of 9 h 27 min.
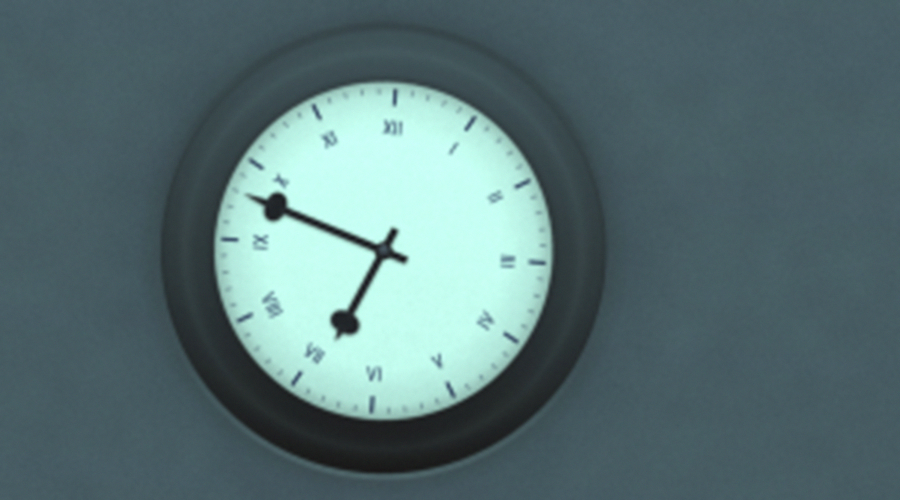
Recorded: 6 h 48 min
